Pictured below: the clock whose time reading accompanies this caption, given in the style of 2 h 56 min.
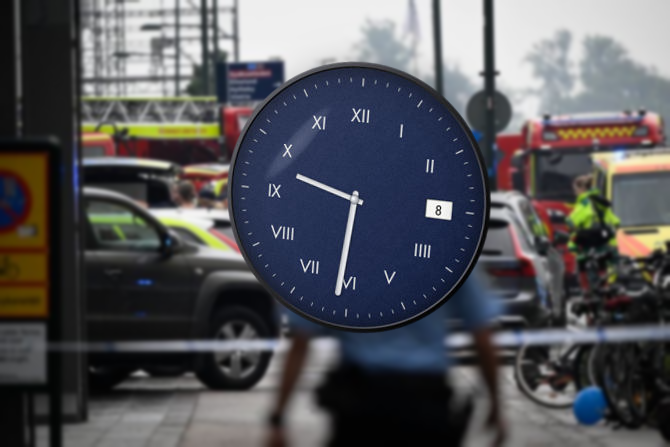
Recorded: 9 h 31 min
